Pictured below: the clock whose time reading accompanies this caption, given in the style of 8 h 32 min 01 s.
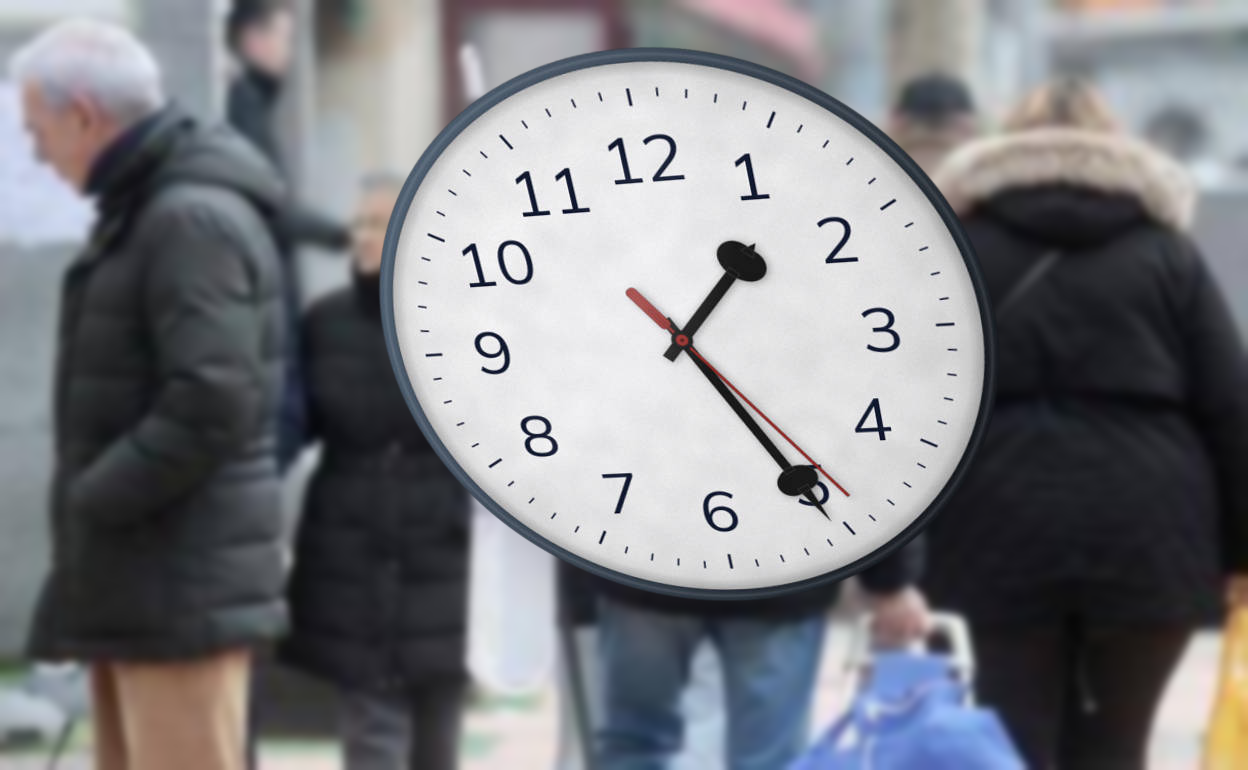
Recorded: 1 h 25 min 24 s
